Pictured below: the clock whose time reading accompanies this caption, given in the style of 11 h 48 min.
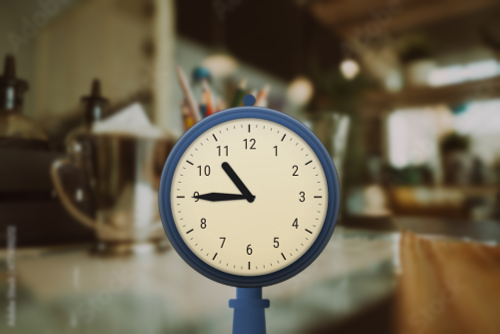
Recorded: 10 h 45 min
